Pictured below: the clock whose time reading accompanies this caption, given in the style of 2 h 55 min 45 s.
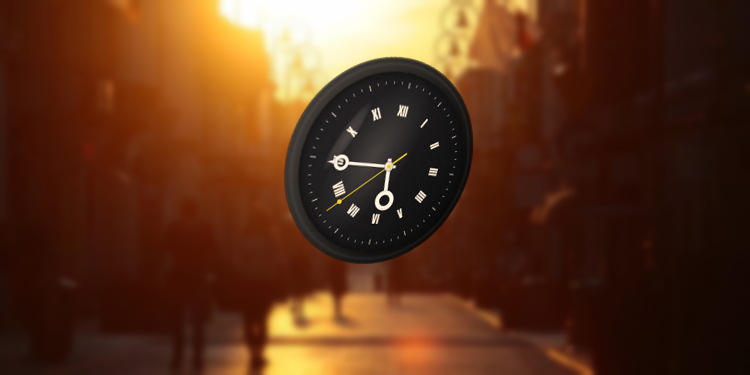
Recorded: 5 h 44 min 38 s
